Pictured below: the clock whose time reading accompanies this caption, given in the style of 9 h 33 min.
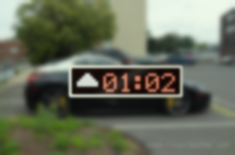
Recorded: 1 h 02 min
